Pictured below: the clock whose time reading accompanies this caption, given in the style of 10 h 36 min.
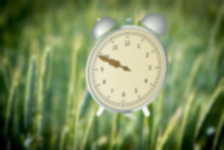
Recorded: 9 h 49 min
